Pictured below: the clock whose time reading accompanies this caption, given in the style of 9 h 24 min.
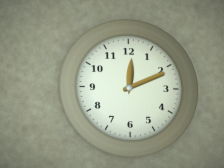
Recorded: 12 h 11 min
